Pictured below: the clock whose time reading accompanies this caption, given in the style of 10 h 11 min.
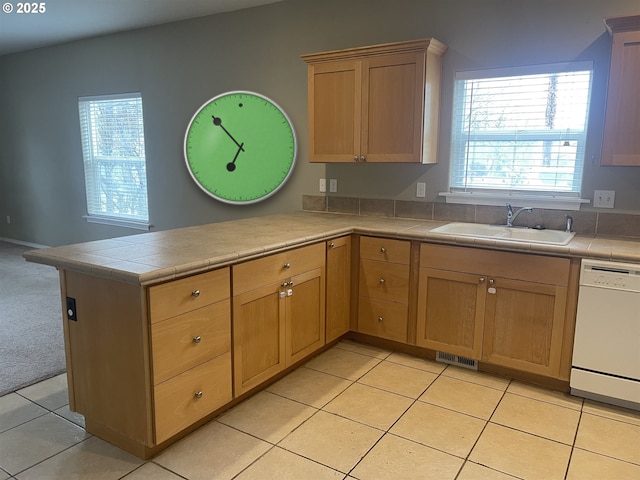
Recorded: 6 h 53 min
